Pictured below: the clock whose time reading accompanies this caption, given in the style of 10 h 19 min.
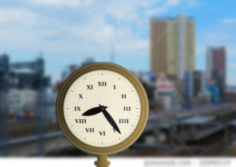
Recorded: 8 h 24 min
